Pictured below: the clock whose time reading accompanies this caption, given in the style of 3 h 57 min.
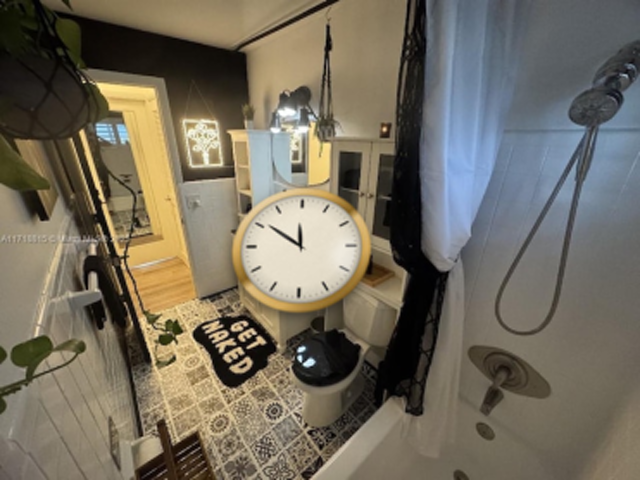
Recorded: 11 h 51 min
